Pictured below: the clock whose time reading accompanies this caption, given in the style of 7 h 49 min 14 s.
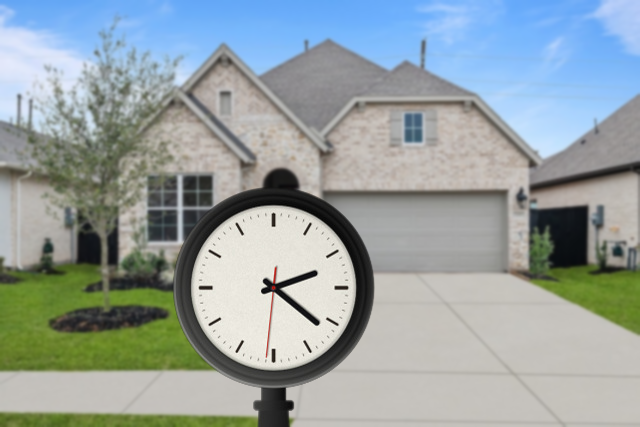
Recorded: 2 h 21 min 31 s
